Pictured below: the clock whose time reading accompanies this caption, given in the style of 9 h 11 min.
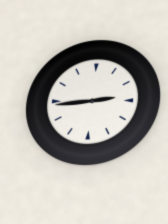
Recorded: 2 h 44 min
